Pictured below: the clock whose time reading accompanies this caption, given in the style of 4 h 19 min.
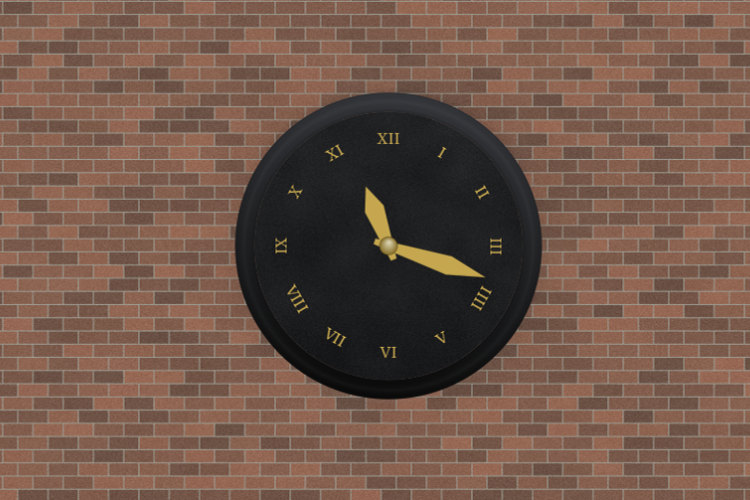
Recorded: 11 h 18 min
